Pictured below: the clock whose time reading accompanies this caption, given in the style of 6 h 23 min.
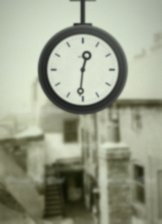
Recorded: 12 h 31 min
